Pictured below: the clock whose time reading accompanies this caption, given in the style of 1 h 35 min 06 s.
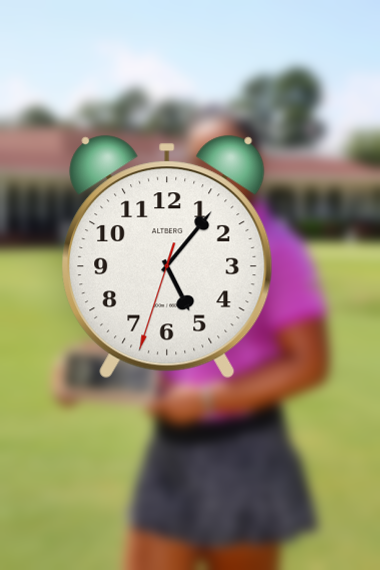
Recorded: 5 h 06 min 33 s
